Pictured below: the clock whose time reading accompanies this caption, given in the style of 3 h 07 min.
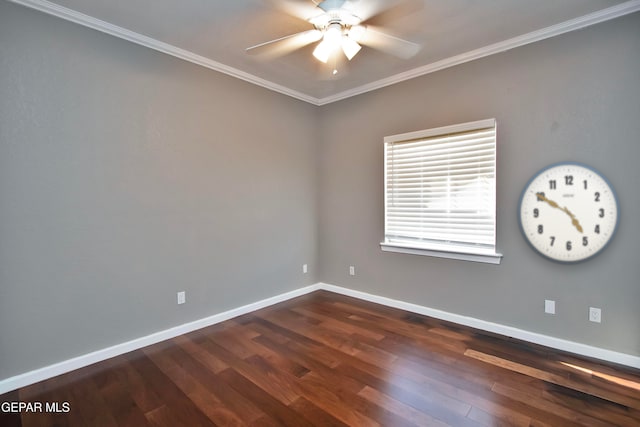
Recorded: 4 h 50 min
